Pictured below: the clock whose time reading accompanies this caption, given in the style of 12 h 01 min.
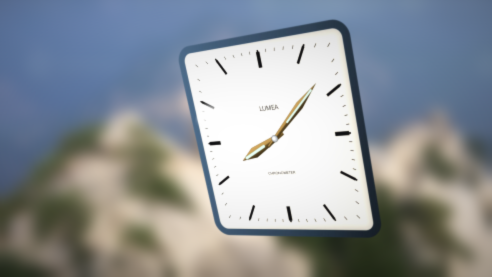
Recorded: 8 h 08 min
